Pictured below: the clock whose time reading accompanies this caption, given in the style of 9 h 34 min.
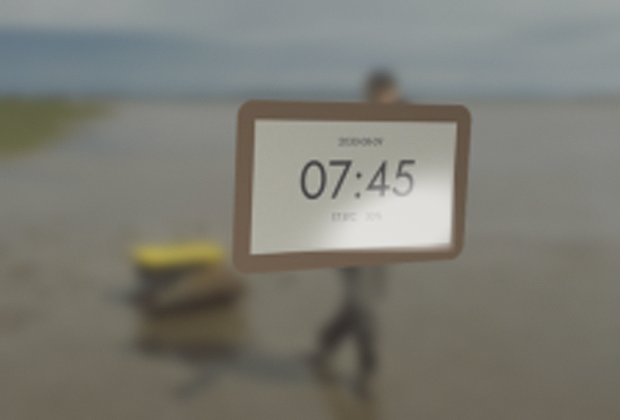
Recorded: 7 h 45 min
